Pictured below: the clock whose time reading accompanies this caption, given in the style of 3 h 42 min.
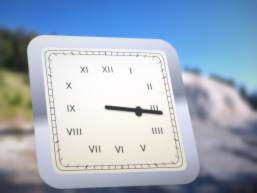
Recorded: 3 h 16 min
